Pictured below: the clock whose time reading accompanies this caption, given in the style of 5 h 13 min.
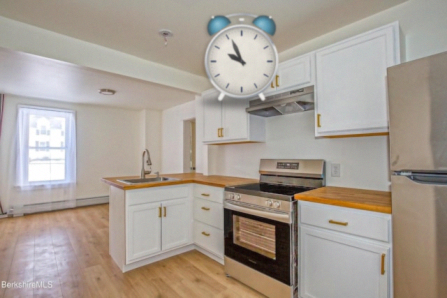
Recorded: 9 h 56 min
